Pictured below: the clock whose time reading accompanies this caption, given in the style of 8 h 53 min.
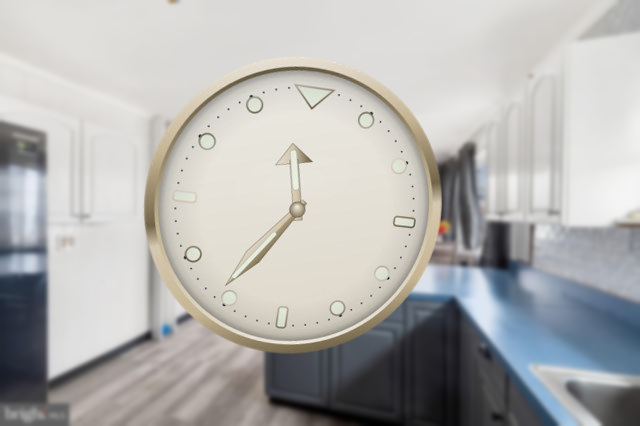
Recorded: 11 h 36 min
